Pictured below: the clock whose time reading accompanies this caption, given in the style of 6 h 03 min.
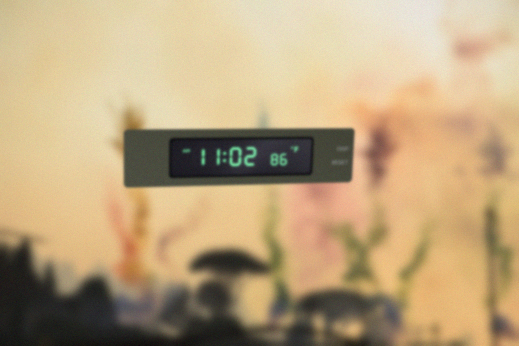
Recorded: 11 h 02 min
